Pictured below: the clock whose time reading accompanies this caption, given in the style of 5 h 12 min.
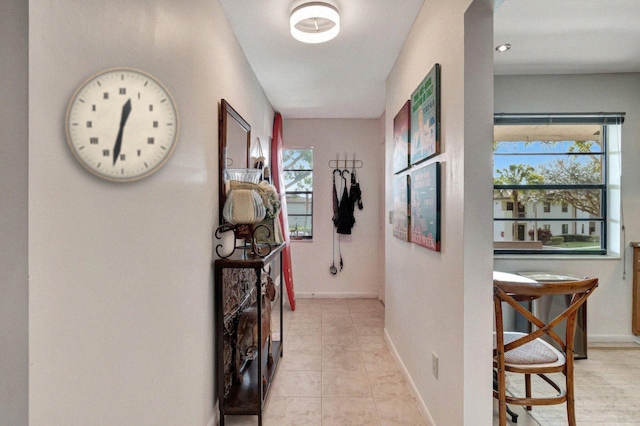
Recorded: 12 h 32 min
